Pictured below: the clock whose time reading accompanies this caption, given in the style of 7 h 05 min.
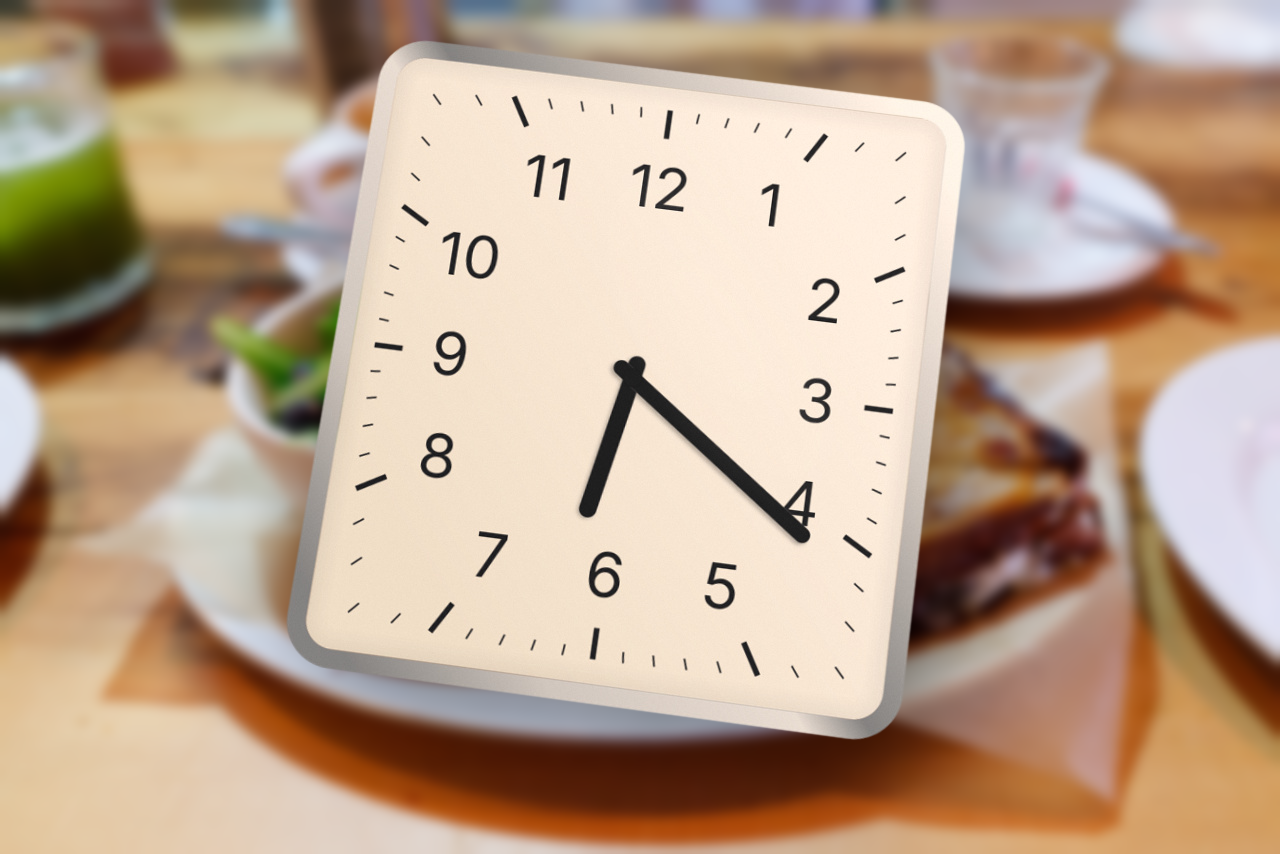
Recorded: 6 h 21 min
